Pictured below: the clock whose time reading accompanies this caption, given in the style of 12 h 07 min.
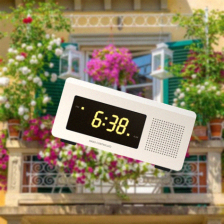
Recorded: 6 h 38 min
